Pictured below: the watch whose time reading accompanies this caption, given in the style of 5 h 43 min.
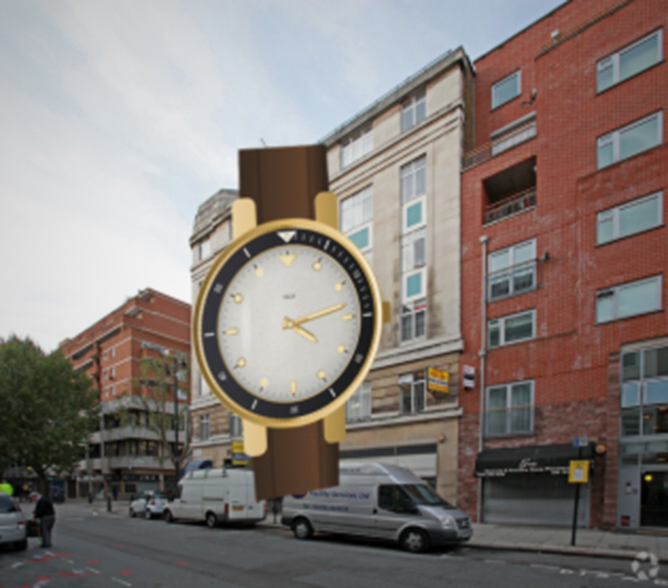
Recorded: 4 h 13 min
